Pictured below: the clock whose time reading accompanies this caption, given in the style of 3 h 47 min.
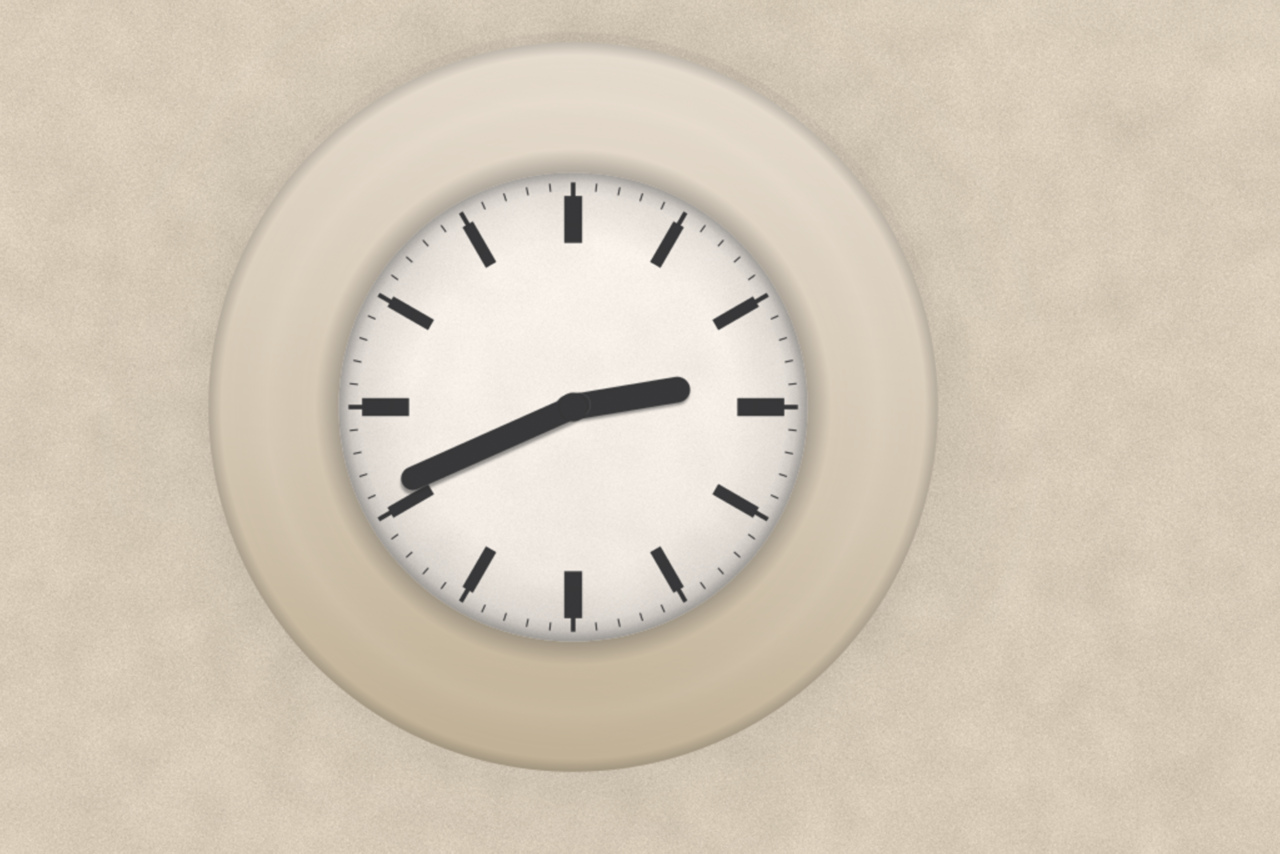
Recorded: 2 h 41 min
